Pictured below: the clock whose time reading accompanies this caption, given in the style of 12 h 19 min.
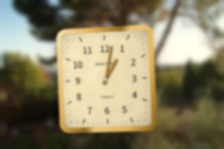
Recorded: 1 h 02 min
